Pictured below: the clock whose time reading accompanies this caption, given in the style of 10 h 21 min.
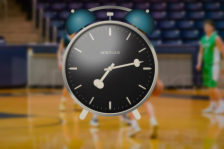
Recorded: 7 h 13 min
